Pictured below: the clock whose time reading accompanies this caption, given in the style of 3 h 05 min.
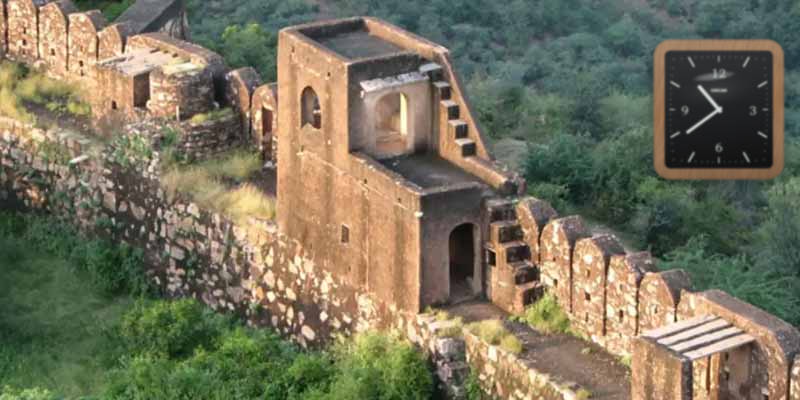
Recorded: 10 h 39 min
